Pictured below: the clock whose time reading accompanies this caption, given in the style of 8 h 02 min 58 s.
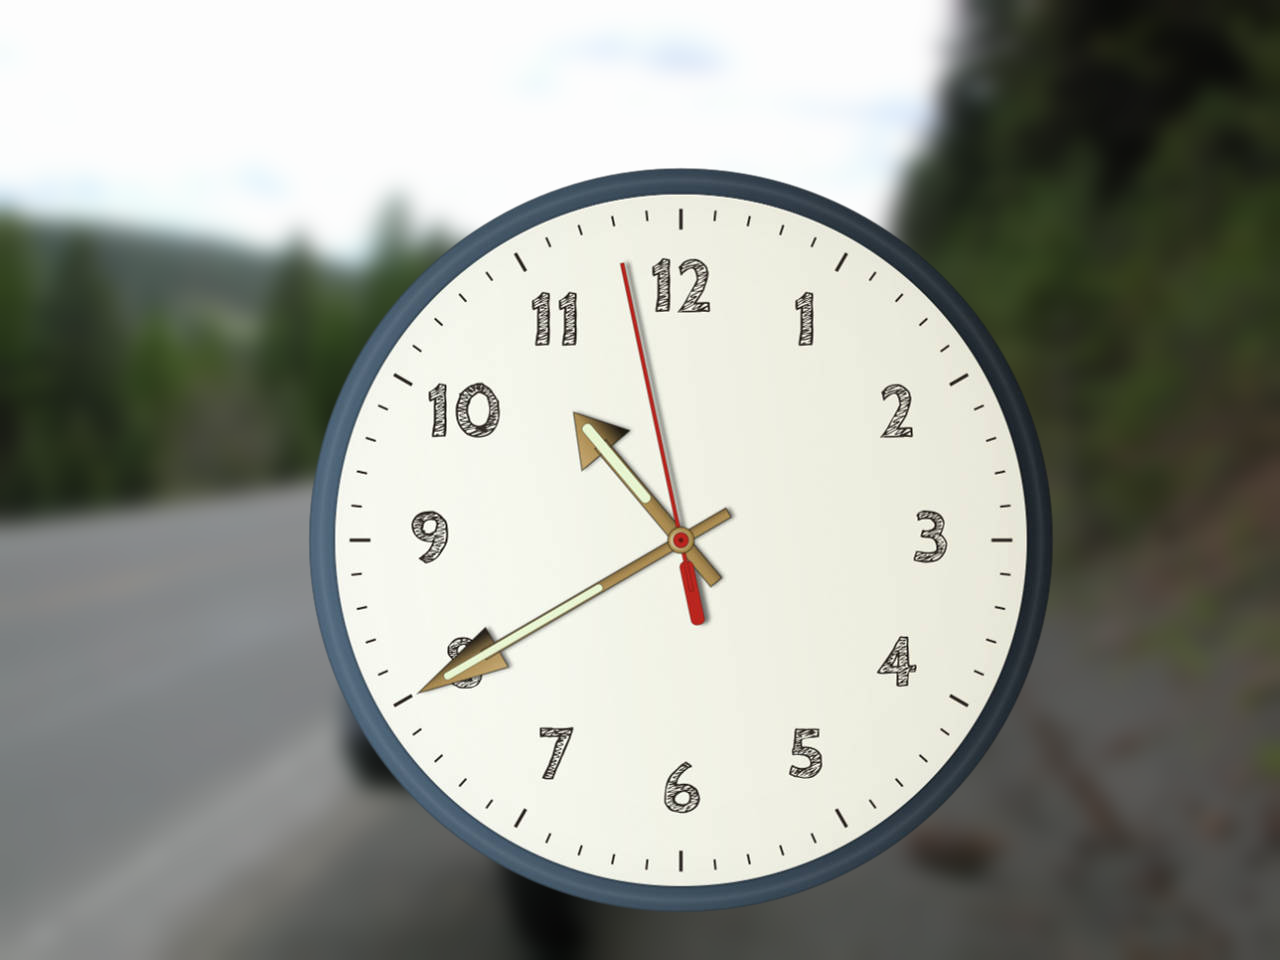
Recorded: 10 h 39 min 58 s
